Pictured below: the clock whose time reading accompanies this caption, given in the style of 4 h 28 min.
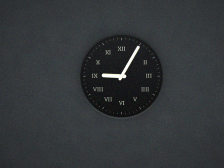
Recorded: 9 h 05 min
